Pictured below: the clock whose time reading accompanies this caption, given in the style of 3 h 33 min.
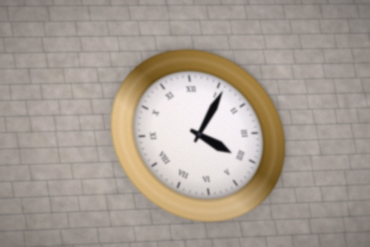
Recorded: 4 h 06 min
